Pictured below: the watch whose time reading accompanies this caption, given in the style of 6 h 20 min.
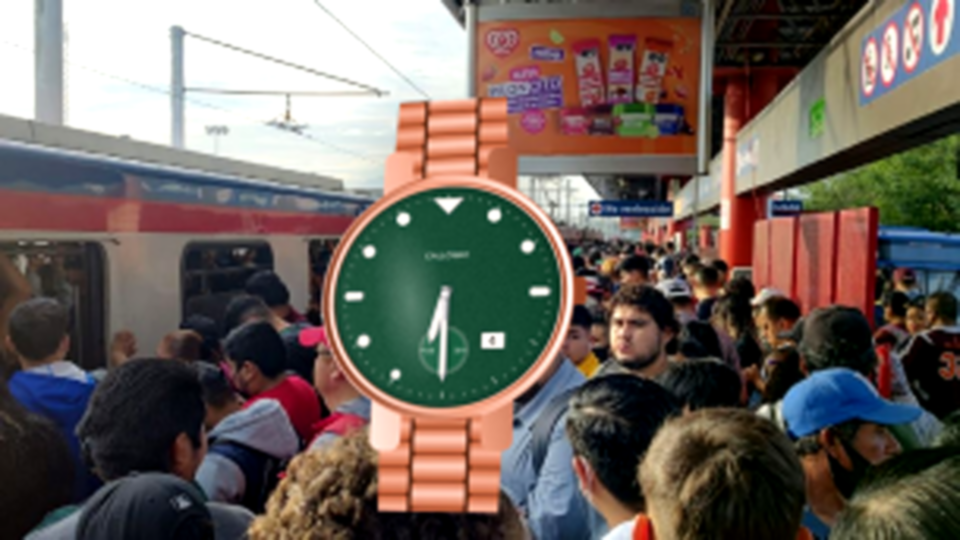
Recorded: 6 h 30 min
